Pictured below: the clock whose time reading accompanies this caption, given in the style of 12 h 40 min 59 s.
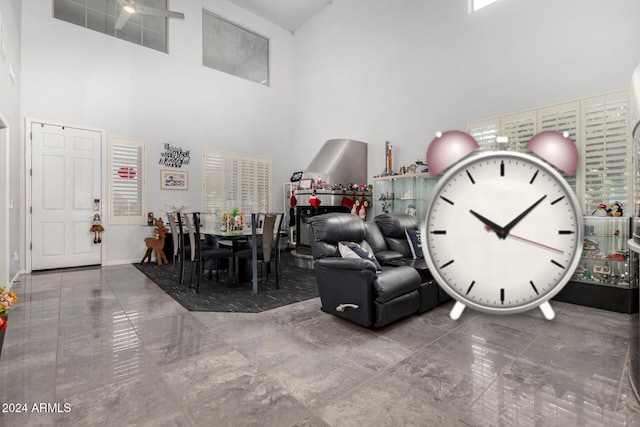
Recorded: 10 h 08 min 18 s
